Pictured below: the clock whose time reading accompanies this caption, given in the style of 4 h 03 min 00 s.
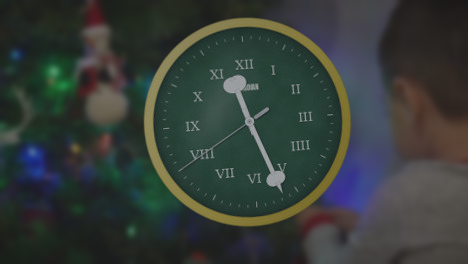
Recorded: 11 h 26 min 40 s
